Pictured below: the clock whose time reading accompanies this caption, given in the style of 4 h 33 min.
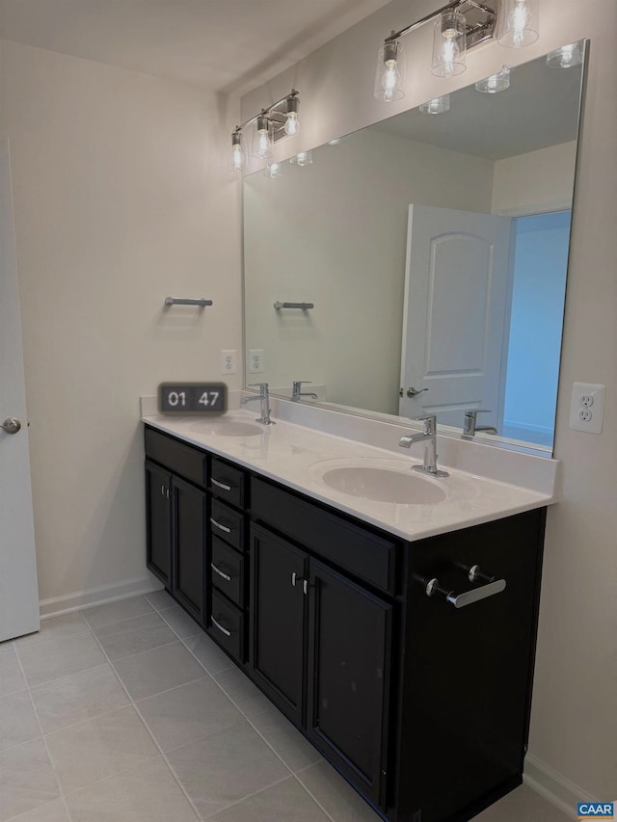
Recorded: 1 h 47 min
